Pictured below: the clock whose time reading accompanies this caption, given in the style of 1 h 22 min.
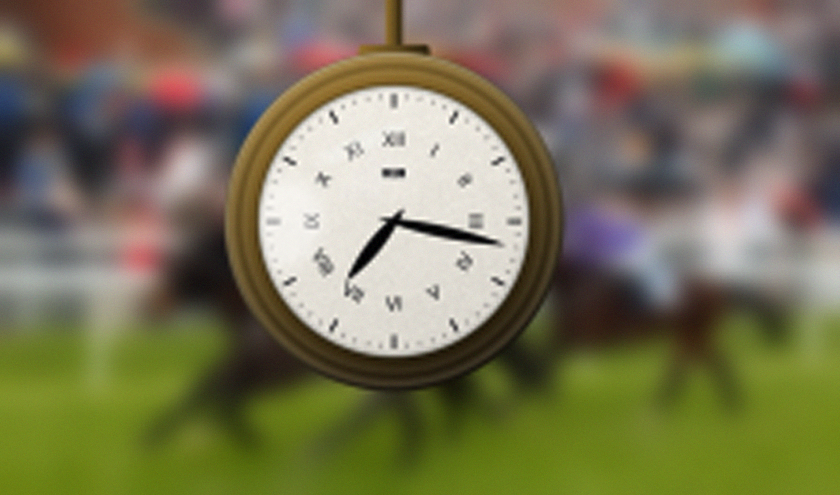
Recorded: 7 h 17 min
